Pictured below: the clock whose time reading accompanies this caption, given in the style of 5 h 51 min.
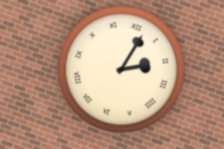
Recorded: 2 h 02 min
